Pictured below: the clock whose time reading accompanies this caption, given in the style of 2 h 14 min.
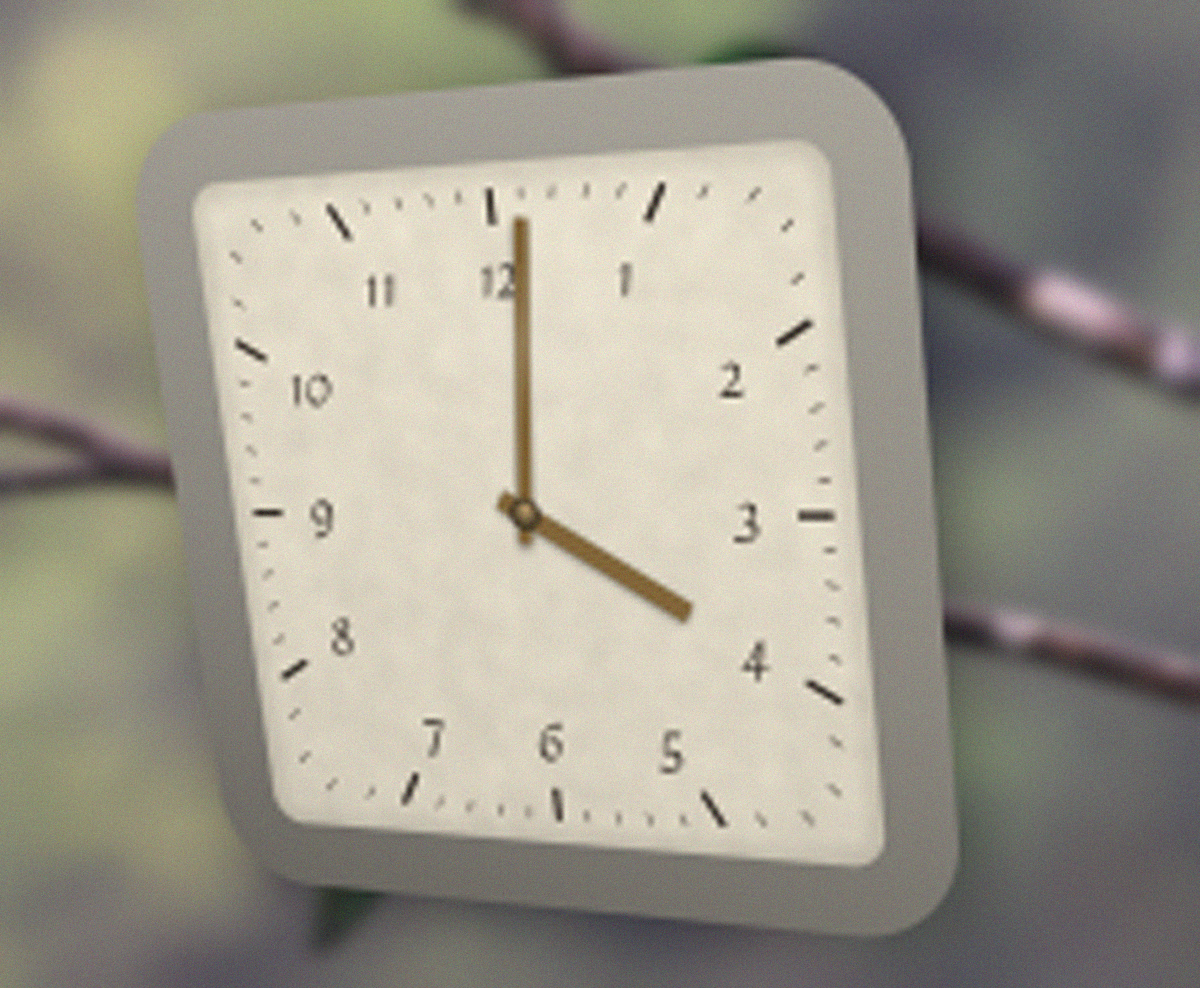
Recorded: 4 h 01 min
